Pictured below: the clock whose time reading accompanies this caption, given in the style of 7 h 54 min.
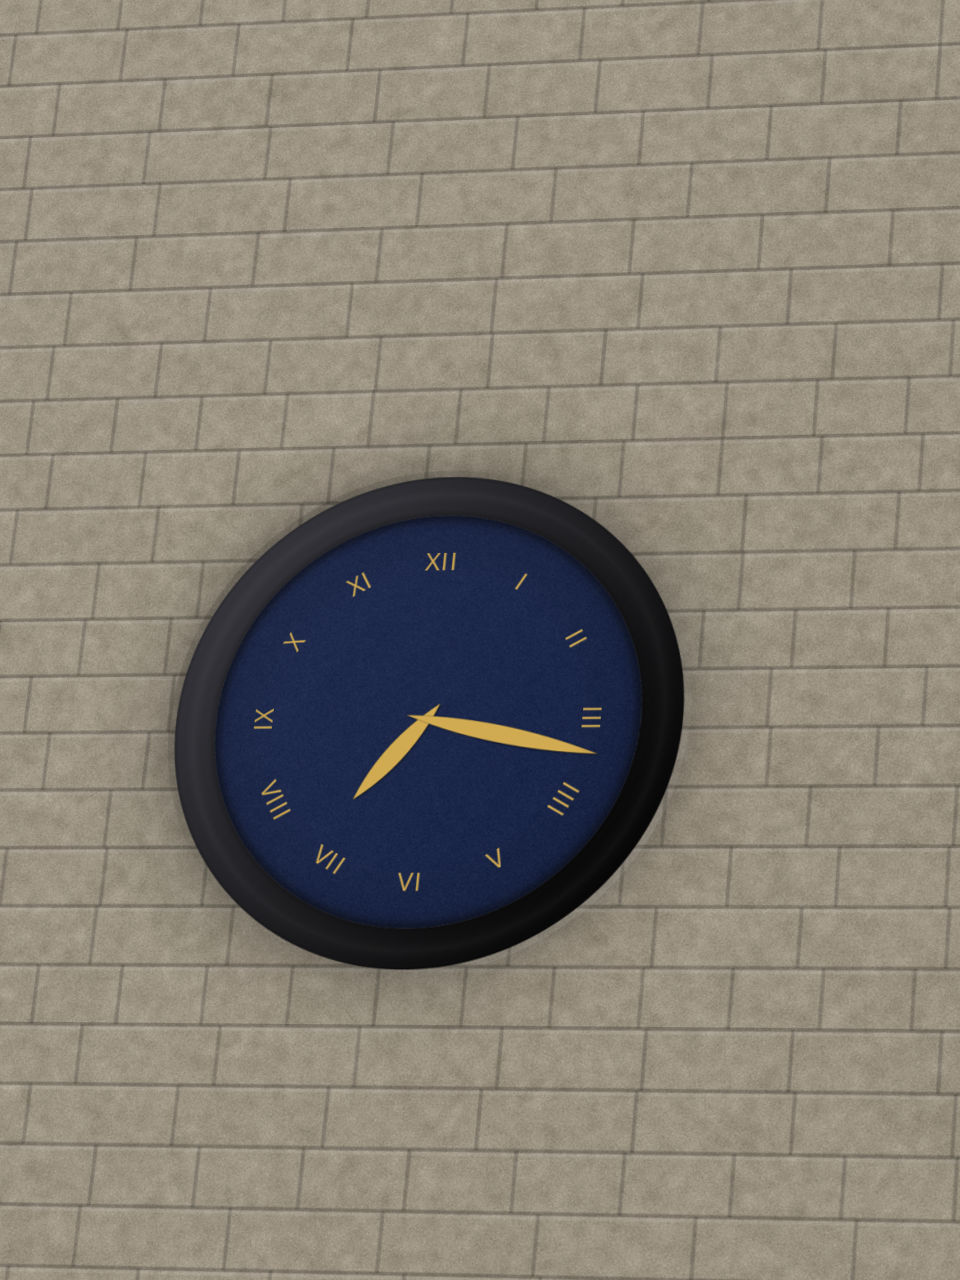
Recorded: 7 h 17 min
